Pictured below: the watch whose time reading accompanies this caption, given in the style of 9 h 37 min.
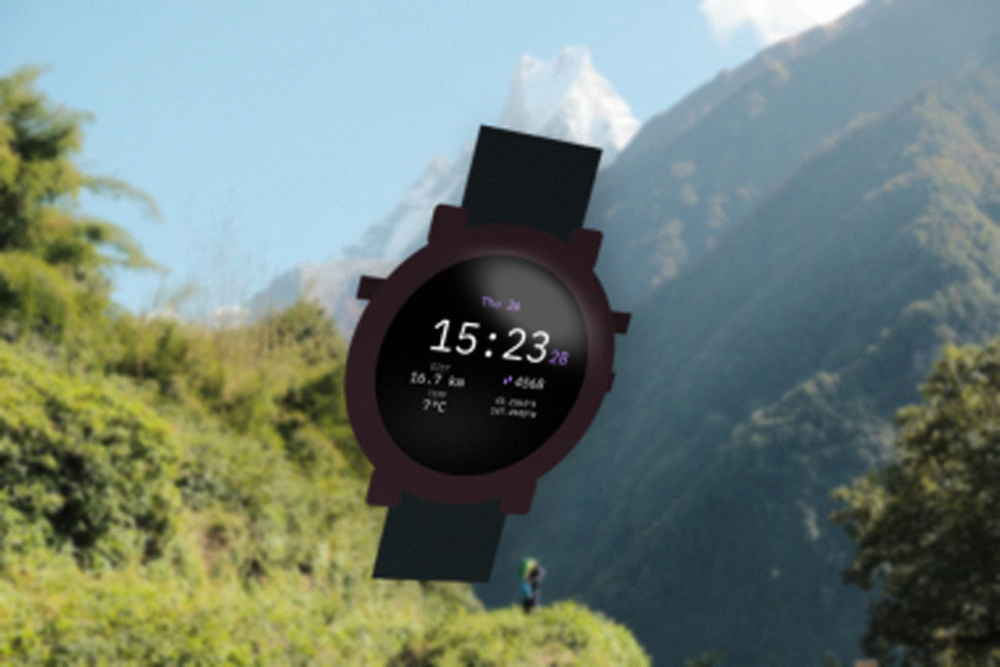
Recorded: 15 h 23 min
